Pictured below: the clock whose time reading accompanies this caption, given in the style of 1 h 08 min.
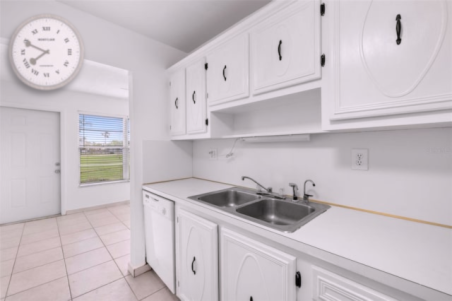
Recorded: 7 h 49 min
